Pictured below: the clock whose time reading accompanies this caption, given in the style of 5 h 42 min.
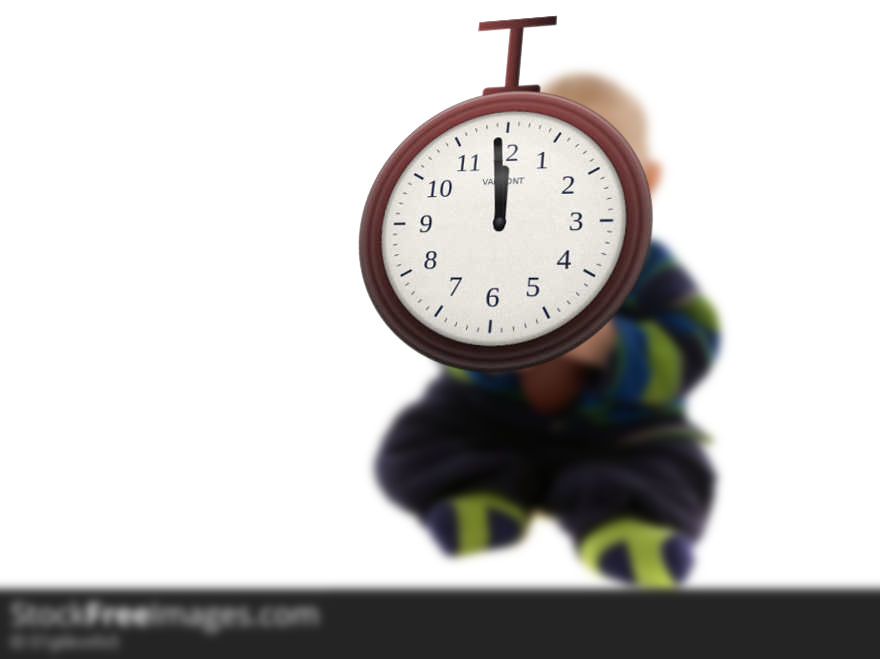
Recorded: 11 h 59 min
